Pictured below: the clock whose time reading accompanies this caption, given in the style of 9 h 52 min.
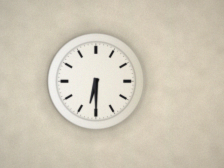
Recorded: 6 h 30 min
